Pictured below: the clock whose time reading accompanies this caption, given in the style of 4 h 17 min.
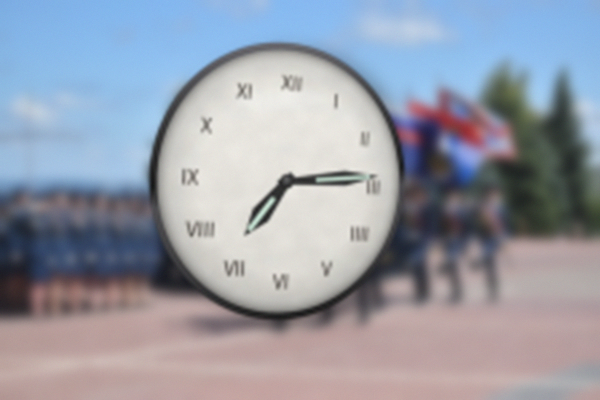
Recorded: 7 h 14 min
